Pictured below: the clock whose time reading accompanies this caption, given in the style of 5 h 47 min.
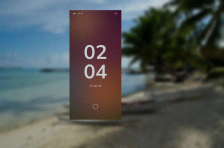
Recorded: 2 h 04 min
